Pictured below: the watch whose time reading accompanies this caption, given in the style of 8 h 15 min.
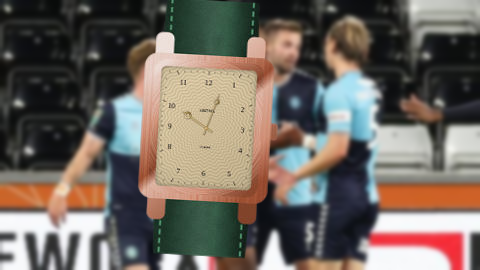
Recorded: 10 h 03 min
